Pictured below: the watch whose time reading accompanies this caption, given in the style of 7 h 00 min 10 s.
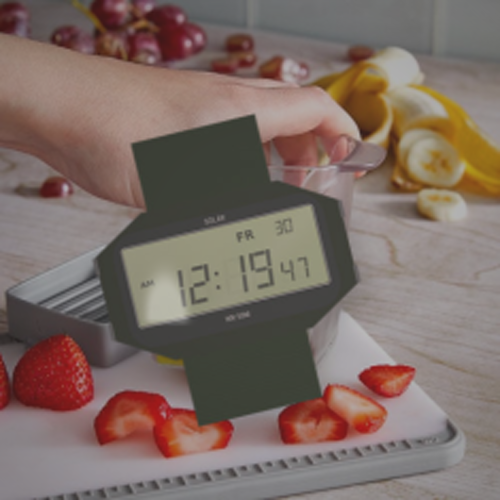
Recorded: 12 h 19 min 47 s
